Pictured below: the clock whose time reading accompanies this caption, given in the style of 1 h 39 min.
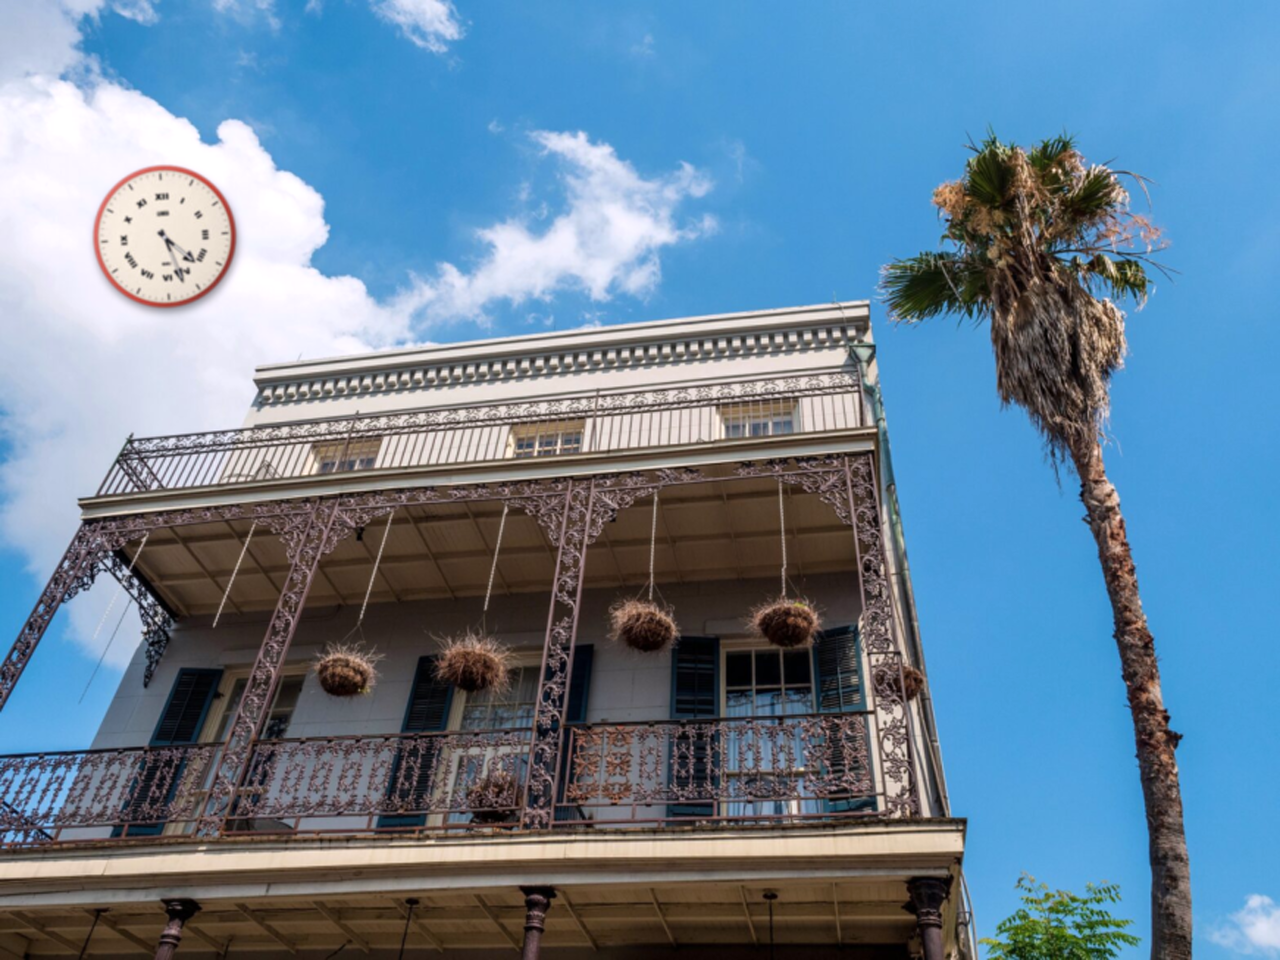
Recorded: 4 h 27 min
